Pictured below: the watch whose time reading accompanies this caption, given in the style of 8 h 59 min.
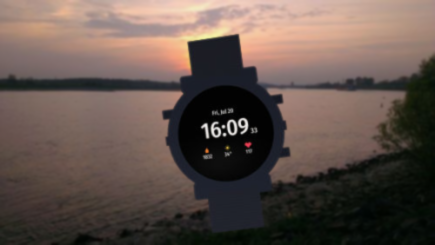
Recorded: 16 h 09 min
